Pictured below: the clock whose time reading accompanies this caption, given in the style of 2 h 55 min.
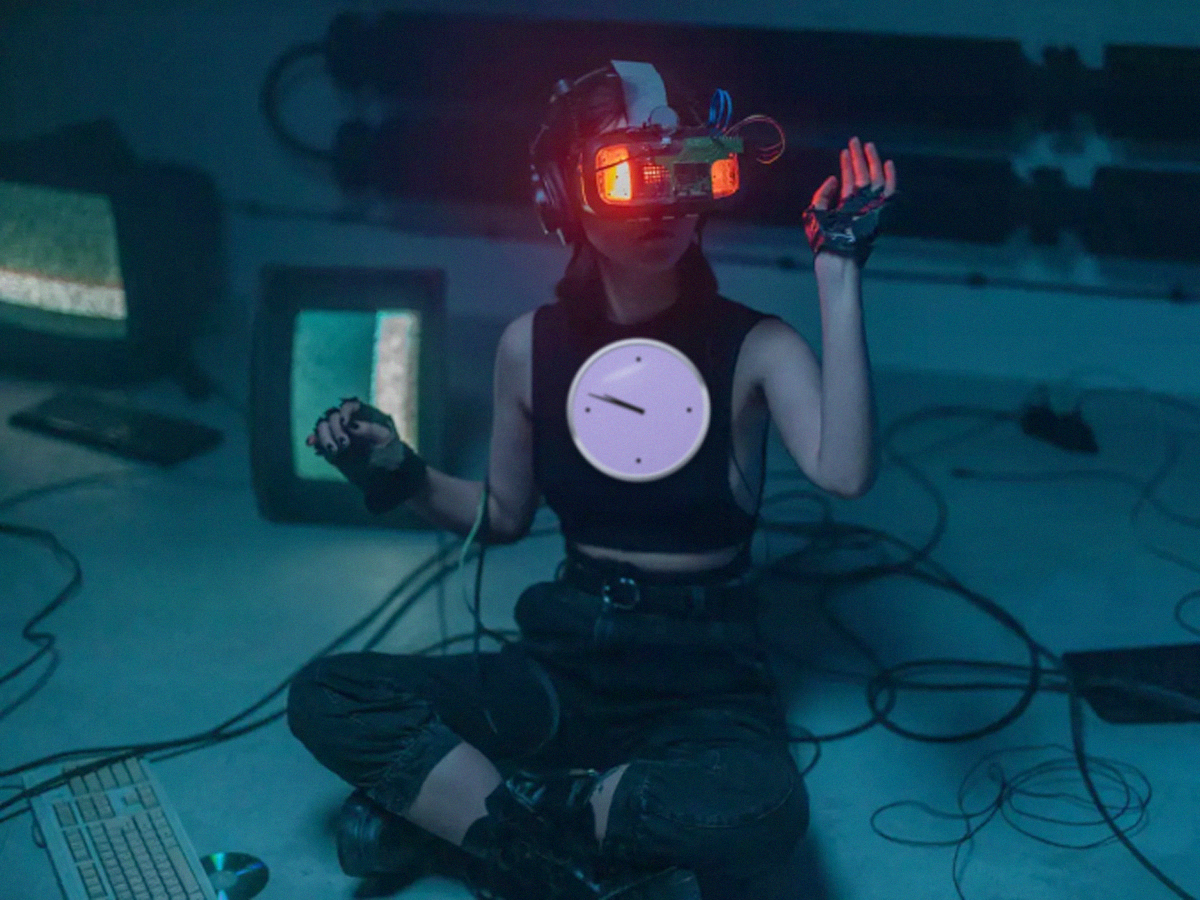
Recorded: 9 h 48 min
